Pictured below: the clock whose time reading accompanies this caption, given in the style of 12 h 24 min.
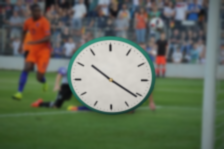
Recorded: 10 h 21 min
